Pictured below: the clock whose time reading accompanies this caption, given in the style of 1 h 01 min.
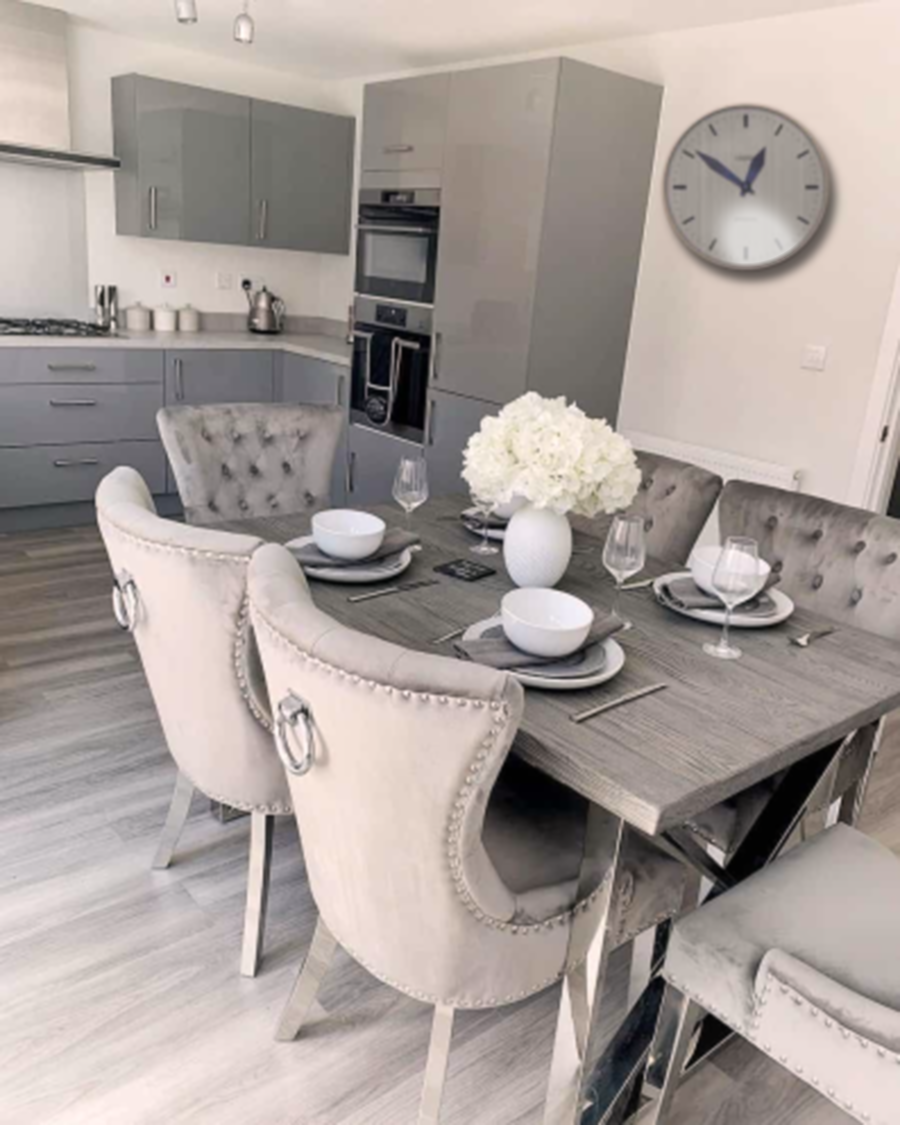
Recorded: 12 h 51 min
